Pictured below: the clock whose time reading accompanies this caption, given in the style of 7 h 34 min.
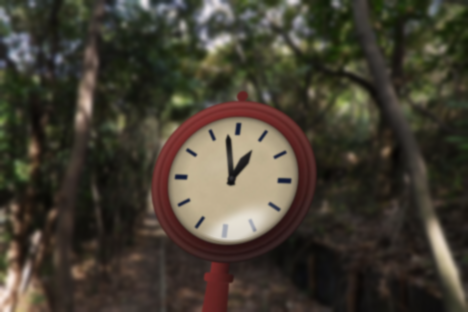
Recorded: 12 h 58 min
